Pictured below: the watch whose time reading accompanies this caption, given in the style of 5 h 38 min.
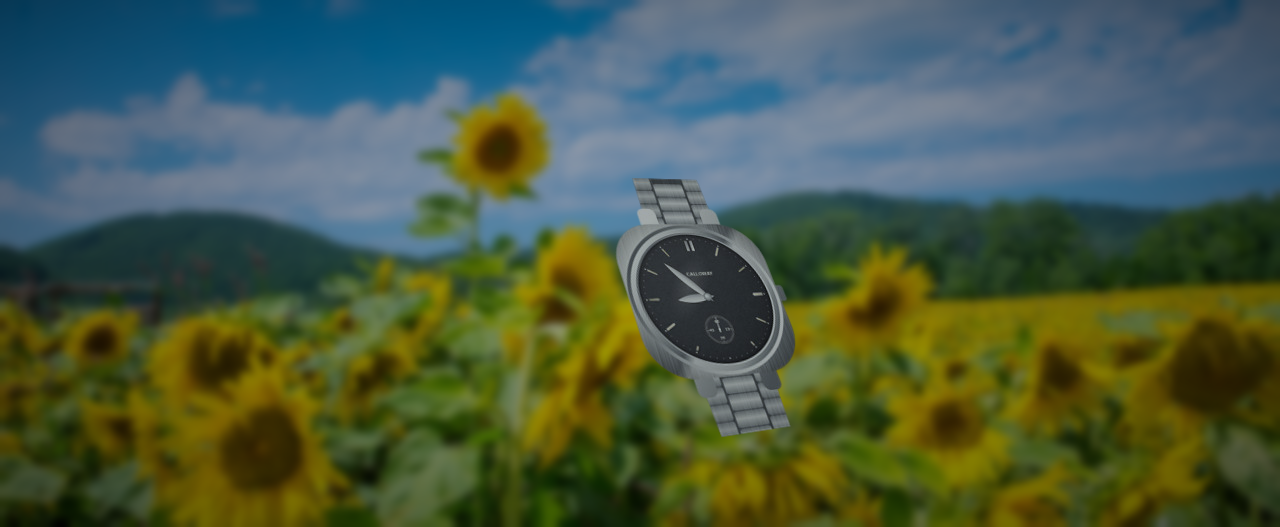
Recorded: 8 h 53 min
